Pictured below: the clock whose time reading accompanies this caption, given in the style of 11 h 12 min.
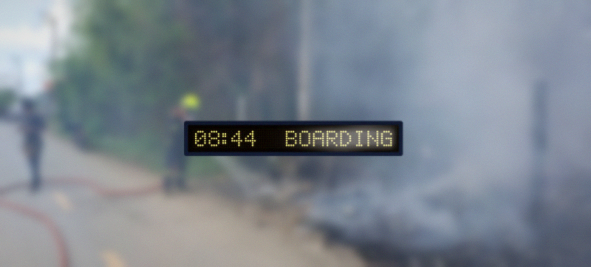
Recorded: 8 h 44 min
